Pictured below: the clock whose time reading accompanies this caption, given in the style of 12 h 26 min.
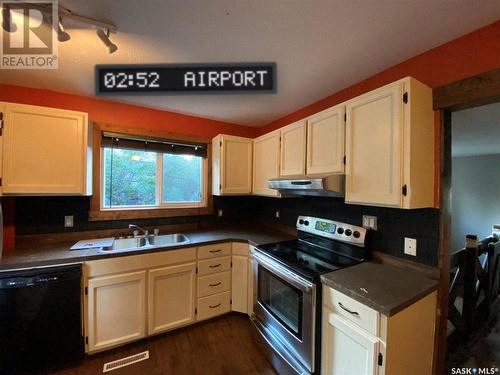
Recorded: 2 h 52 min
